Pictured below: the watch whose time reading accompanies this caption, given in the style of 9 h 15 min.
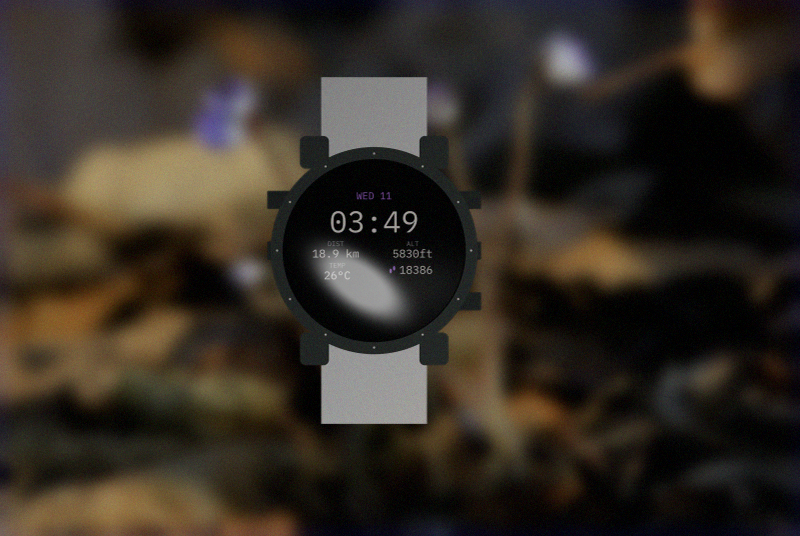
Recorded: 3 h 49 min
